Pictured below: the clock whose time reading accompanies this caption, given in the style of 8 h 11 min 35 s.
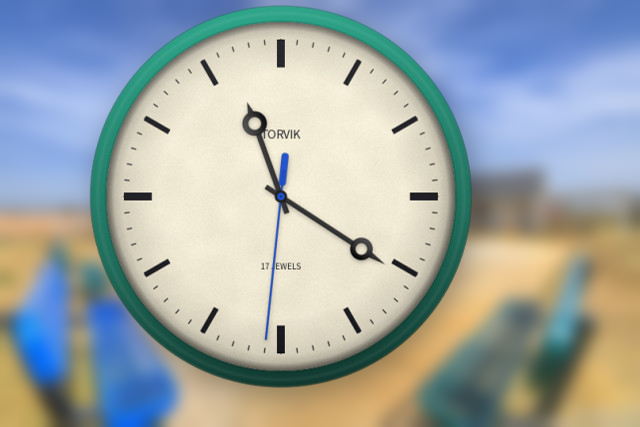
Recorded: 11 h 20 min 31 s
